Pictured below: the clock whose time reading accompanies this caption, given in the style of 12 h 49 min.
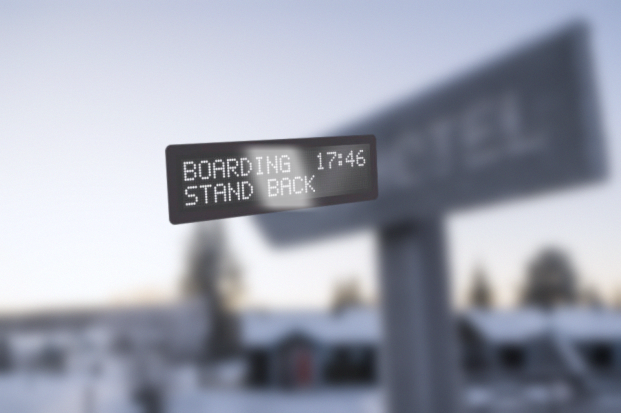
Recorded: 17 h 46 min
